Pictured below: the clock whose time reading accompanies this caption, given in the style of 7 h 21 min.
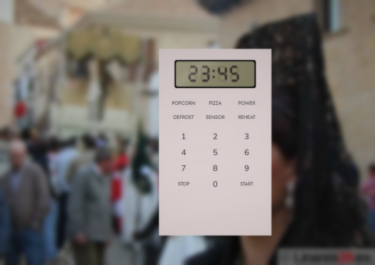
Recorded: 23 h 45 min
